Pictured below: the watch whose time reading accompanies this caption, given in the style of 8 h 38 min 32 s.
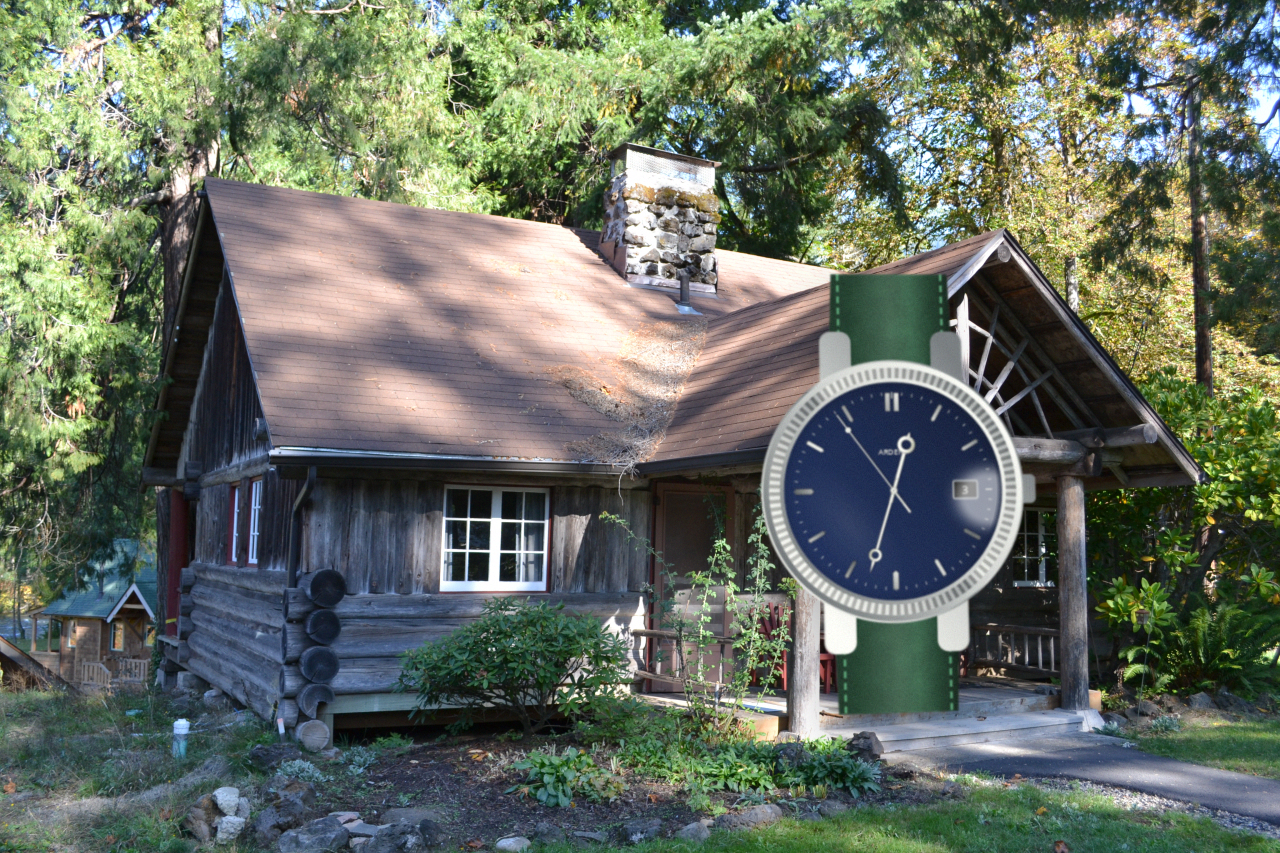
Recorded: 12 h 32 min 54 s
